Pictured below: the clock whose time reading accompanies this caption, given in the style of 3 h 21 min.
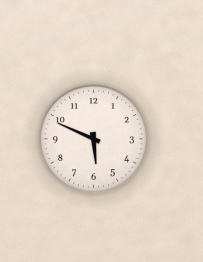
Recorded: 5 h 49 min
